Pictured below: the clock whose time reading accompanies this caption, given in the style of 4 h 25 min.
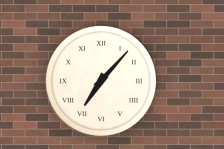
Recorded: 7 h 07 min
